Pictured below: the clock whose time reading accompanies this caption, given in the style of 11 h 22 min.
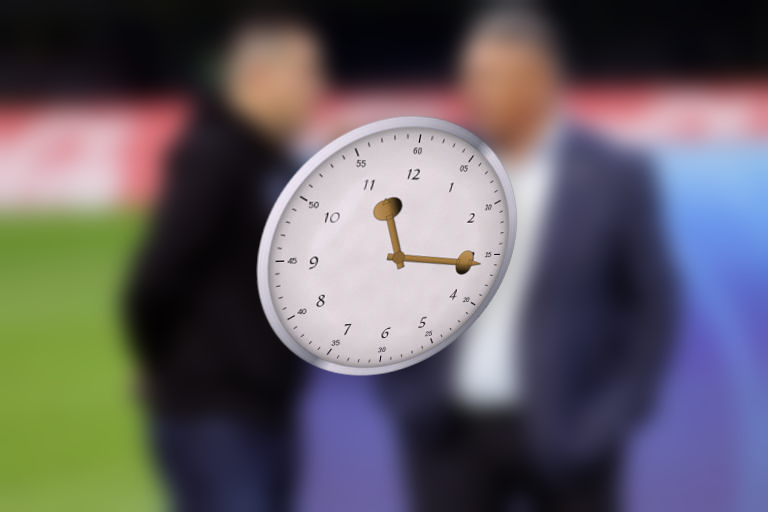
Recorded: 11 h 16 min
